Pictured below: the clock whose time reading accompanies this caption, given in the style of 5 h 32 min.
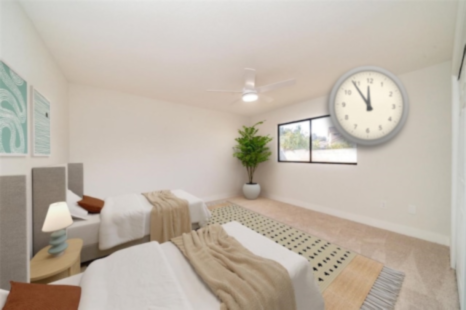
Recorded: 11 h 54 min
